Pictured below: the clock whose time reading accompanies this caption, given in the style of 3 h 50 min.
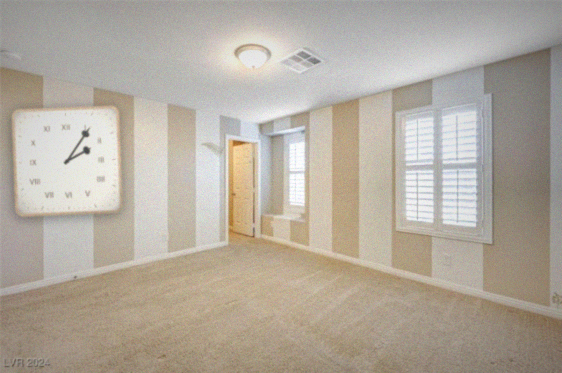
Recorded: 2 h 06 min
